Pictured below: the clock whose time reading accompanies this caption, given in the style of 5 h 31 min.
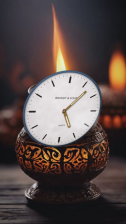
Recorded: 5 h 07 min
